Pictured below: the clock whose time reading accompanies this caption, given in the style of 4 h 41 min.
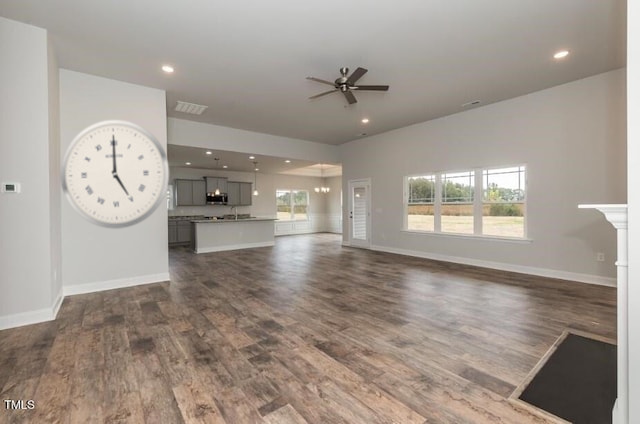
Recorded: 5 h 00 min
